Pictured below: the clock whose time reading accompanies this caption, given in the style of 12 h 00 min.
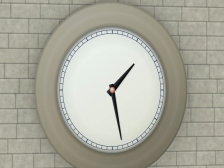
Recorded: 1 h 28 min
